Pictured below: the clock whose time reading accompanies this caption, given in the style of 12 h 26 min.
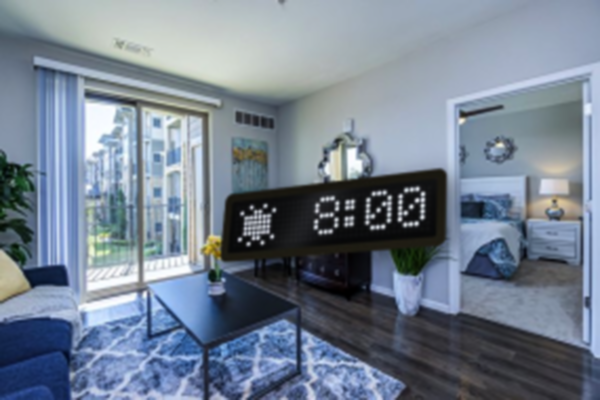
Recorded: 8 h 00 min
